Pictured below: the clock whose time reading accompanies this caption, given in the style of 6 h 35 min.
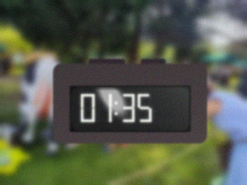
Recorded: 1 h 35 min
